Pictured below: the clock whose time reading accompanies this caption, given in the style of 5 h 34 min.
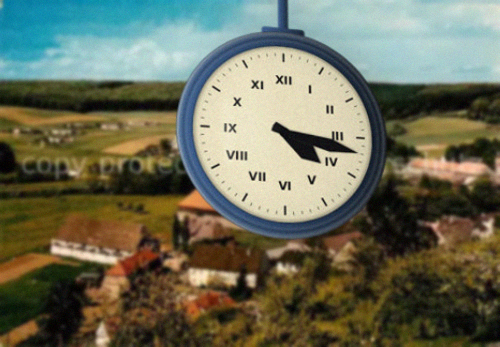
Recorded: 4 h 17 min
